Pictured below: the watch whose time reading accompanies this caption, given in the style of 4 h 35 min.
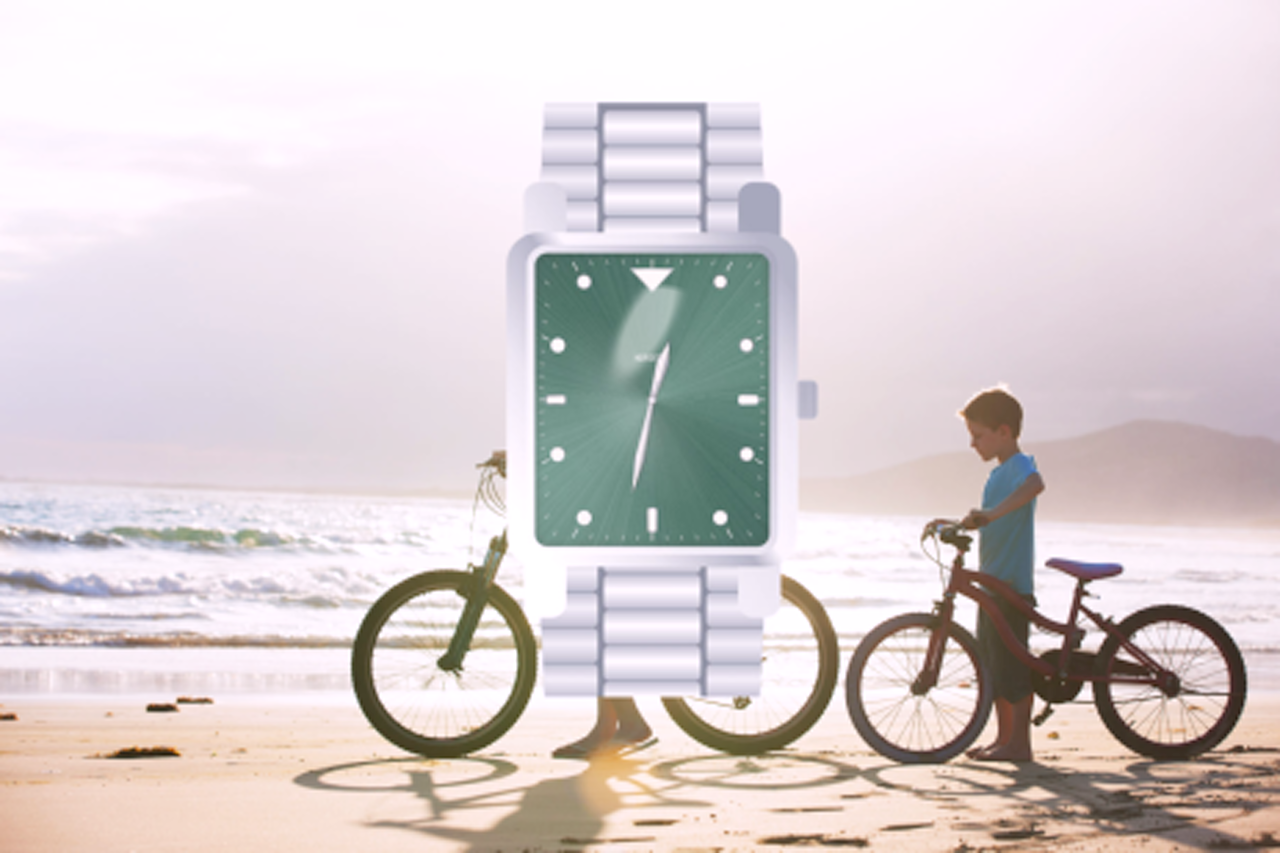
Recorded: 12 h 32 min
